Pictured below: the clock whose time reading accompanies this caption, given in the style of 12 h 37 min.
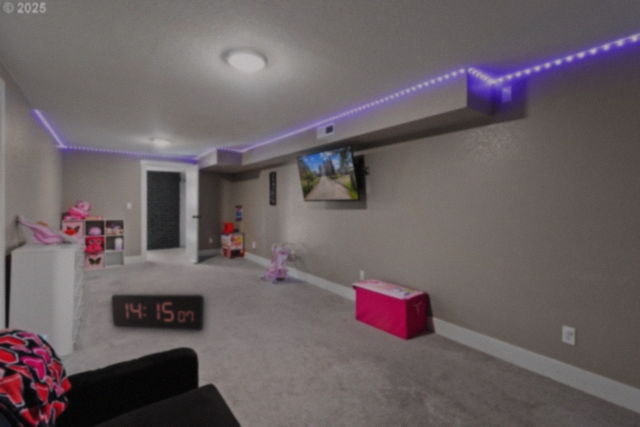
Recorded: 14 h 15 min
